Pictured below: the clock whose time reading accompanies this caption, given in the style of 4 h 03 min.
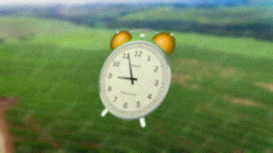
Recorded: 8 h 56 min
